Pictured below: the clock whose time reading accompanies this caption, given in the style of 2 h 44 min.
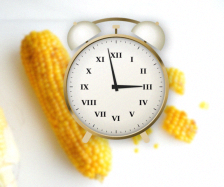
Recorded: 2 h 58 min
